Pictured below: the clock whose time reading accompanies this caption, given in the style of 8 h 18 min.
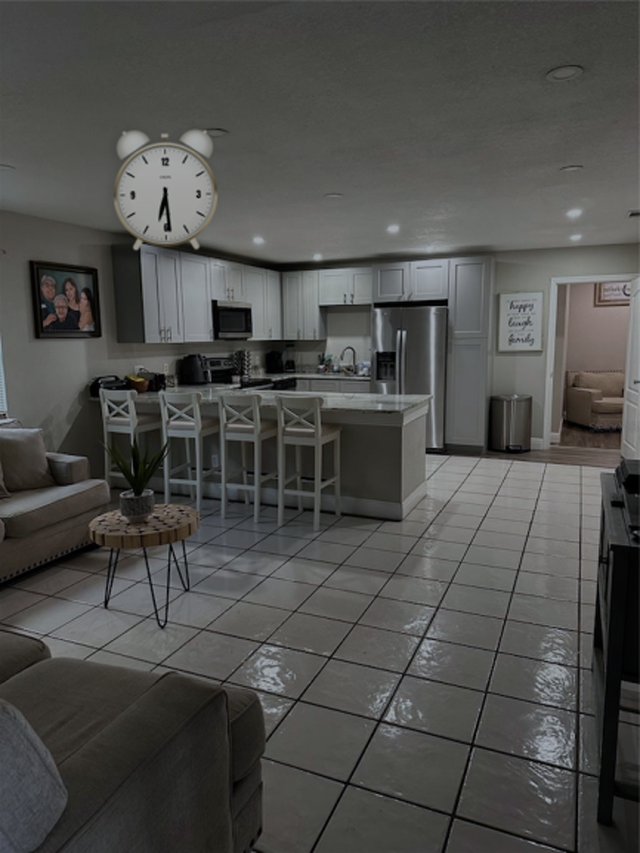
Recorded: 6 h 29 min
